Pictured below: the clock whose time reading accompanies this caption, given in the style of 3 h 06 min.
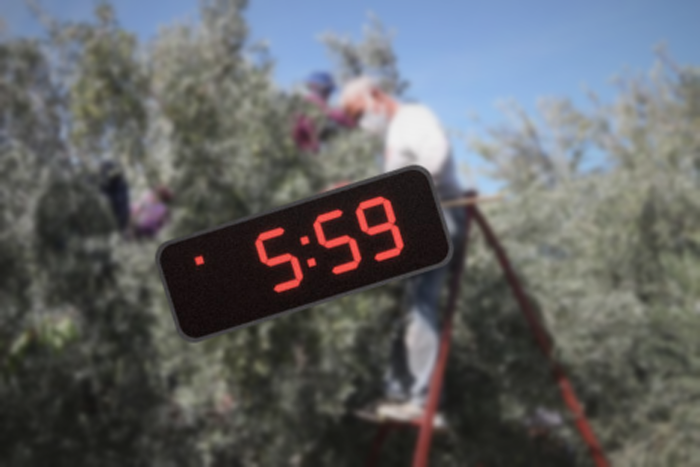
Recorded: 5 h 59 min
